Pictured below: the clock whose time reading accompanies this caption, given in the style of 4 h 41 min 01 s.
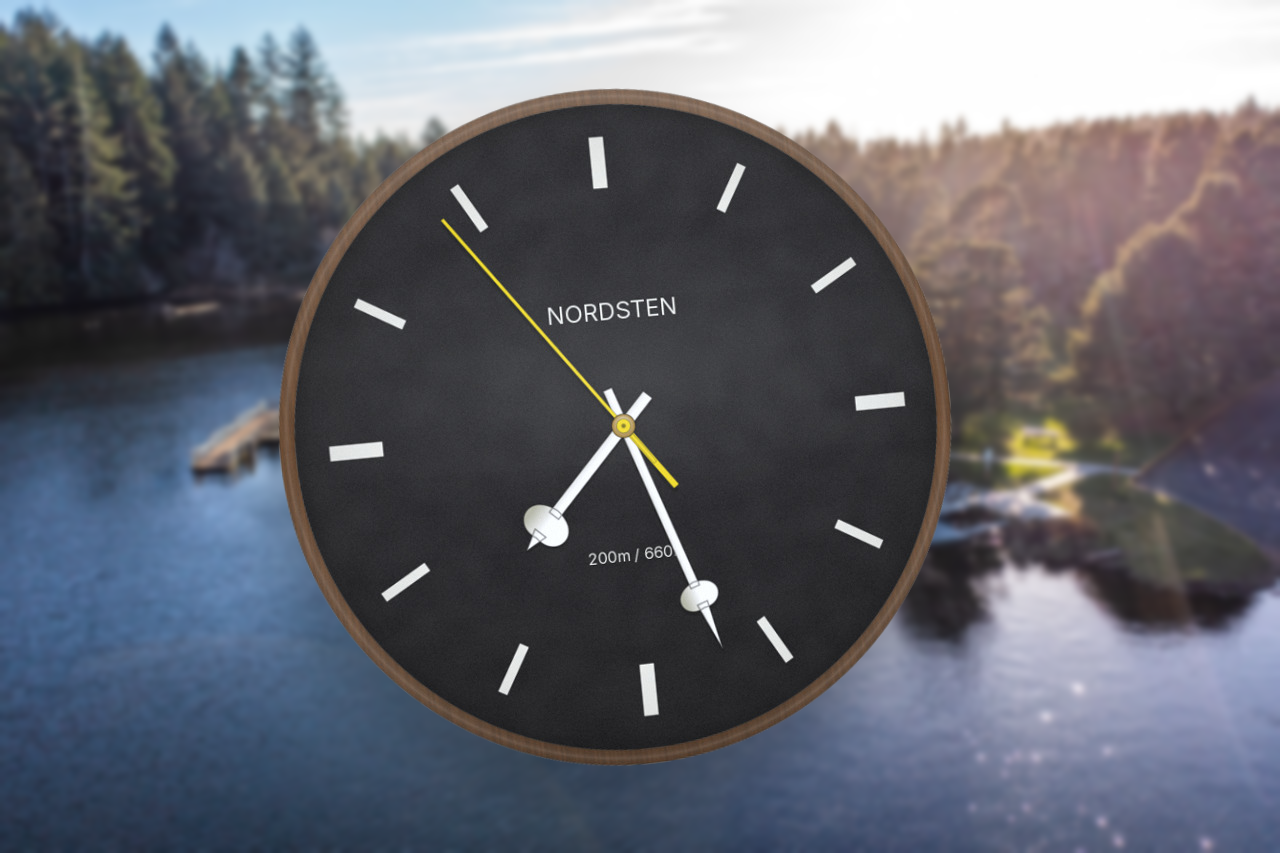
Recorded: 7 h 26 min 54 s
